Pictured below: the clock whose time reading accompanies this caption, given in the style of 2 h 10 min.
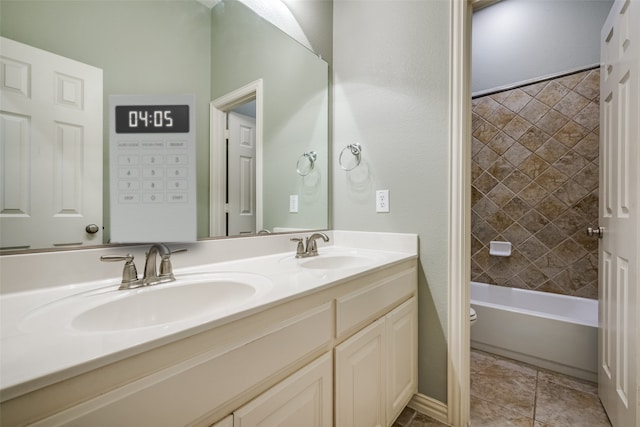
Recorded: 4 h 05 min
